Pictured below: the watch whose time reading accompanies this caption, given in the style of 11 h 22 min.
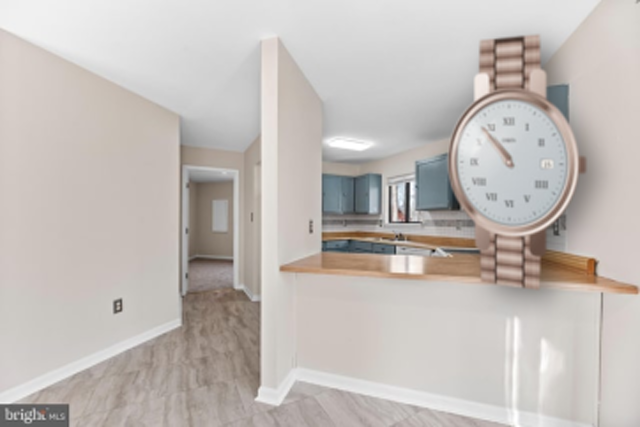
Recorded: 10 h 53 min
